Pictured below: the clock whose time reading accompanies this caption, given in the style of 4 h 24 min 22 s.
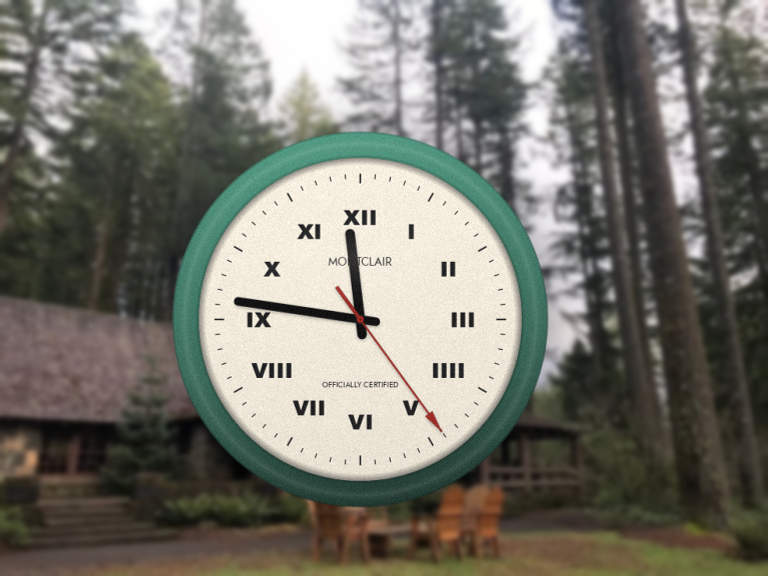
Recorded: 11 h 46 min 24 s
